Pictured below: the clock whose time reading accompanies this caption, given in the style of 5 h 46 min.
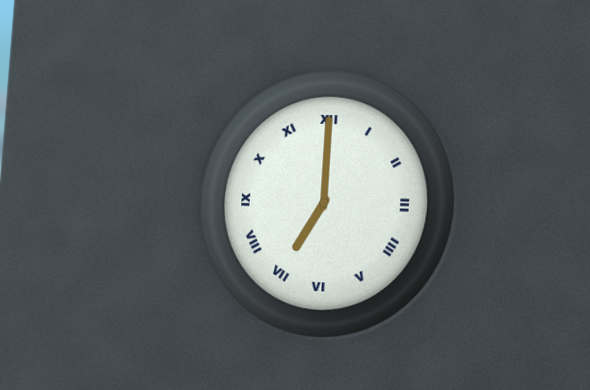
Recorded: 7 h 00 min
